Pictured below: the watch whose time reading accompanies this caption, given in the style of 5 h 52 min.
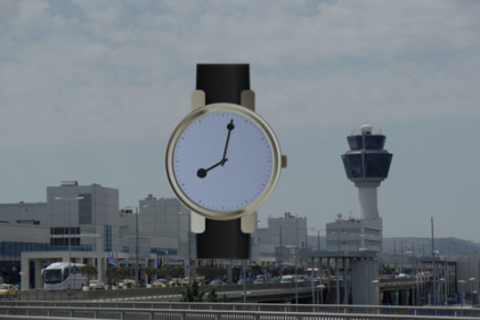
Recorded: 8 h 02 min
